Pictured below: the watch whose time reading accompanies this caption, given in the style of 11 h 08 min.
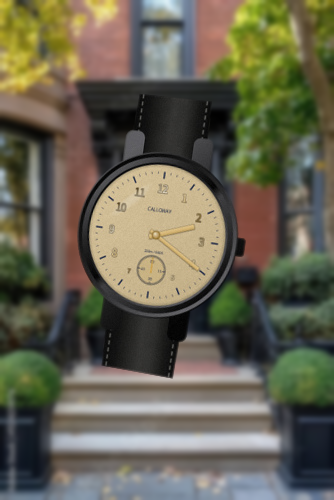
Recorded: 2 h 20 min
